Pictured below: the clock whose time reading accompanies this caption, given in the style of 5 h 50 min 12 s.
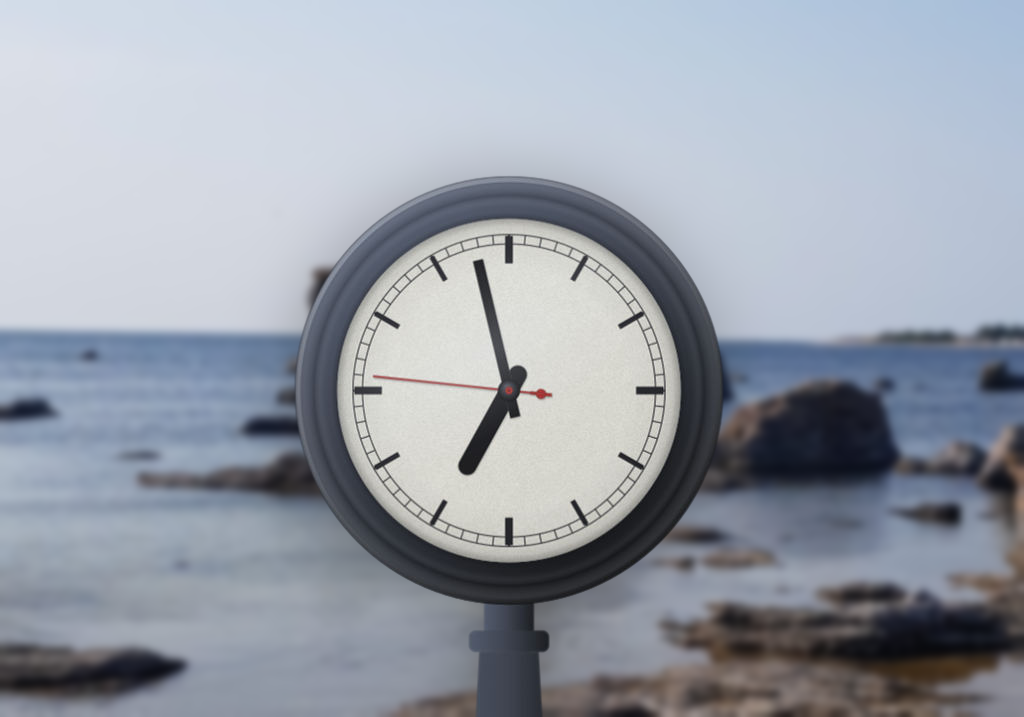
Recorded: 6 h 57 min 46 s
